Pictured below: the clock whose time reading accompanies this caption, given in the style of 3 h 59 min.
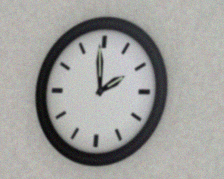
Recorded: 1 h 59 min
